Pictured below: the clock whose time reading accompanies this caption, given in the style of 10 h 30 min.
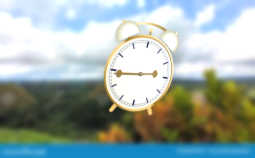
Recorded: 2 h 44 min
